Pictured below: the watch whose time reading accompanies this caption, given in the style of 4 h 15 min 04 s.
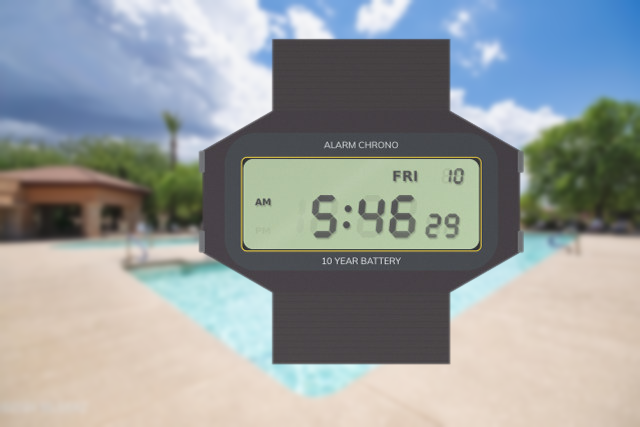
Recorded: 5 h 46 min 29 s
